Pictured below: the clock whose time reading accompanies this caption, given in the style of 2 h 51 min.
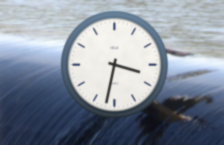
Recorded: 3 h 32 min
